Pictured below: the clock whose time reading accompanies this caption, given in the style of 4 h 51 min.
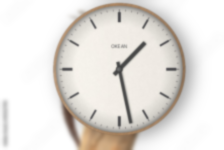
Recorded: 1 h 28 min
